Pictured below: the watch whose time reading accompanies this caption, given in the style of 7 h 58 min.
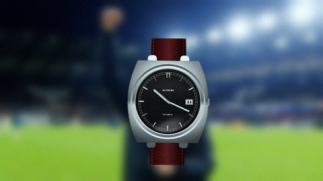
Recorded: 10 h 19 min
